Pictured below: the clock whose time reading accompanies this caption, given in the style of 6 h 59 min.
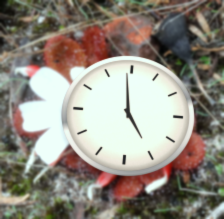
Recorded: 4 h 59 min
